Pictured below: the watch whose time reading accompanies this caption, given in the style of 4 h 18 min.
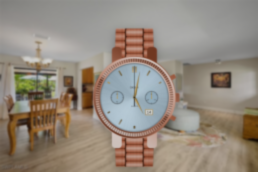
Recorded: 5 h 02 min
